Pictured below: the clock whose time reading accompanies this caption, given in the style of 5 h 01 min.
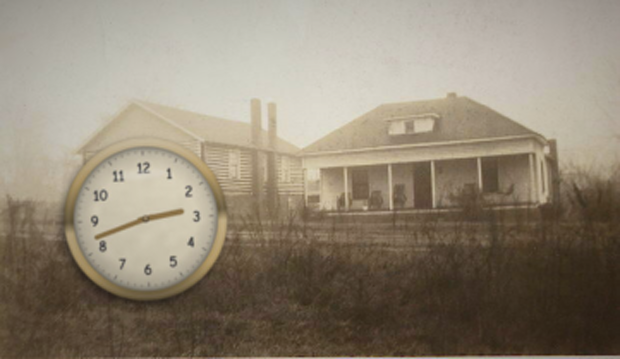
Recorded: 2 h 42 min
